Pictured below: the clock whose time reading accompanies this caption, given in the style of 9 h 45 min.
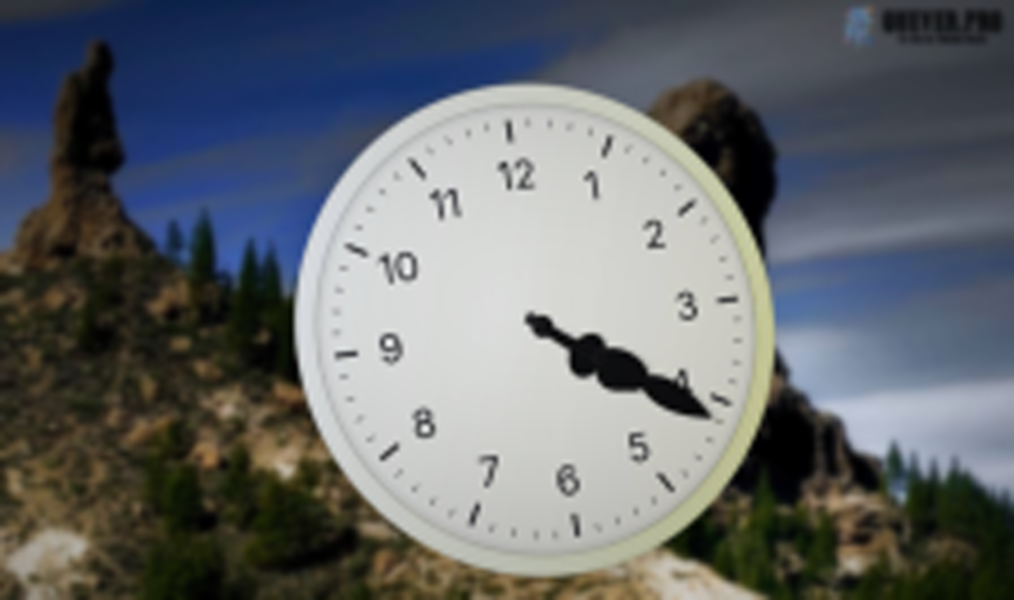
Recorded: 4 h 21 min
